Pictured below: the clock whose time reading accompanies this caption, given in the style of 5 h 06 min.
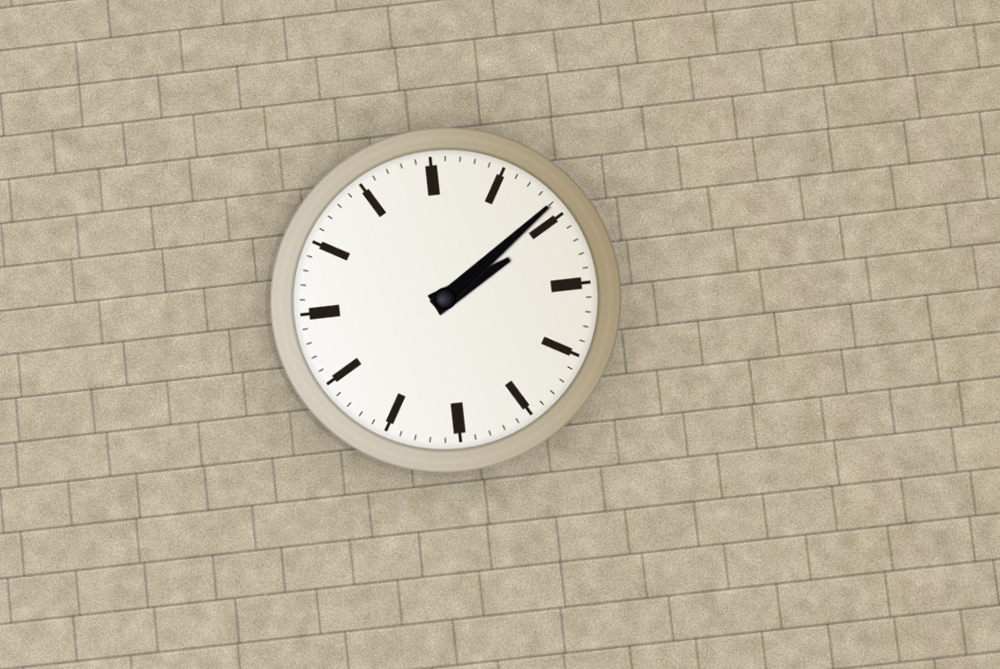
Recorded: 2 h 09 min
